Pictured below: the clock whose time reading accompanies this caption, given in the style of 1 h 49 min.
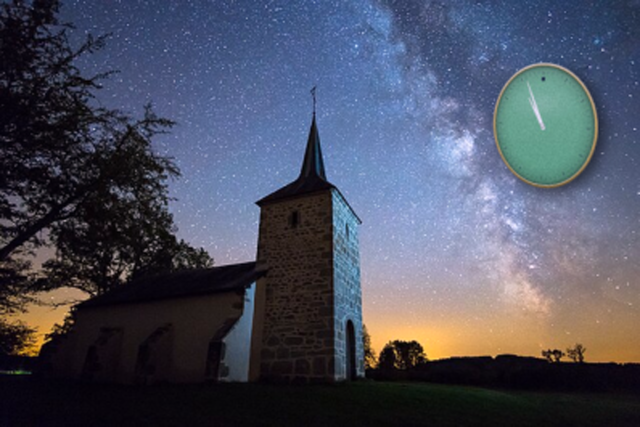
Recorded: 10 h 56 min
